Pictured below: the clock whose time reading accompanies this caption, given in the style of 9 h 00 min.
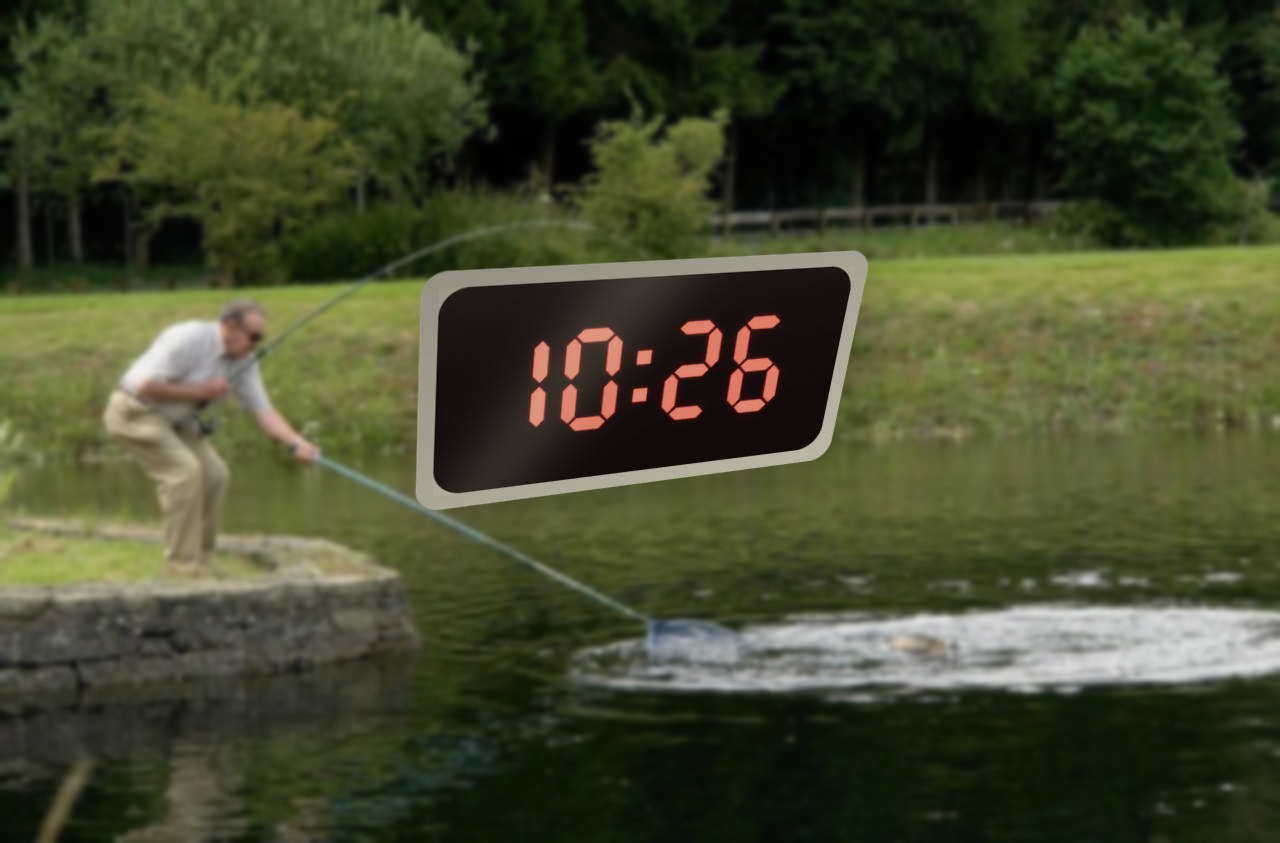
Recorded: 10 h 26 min
